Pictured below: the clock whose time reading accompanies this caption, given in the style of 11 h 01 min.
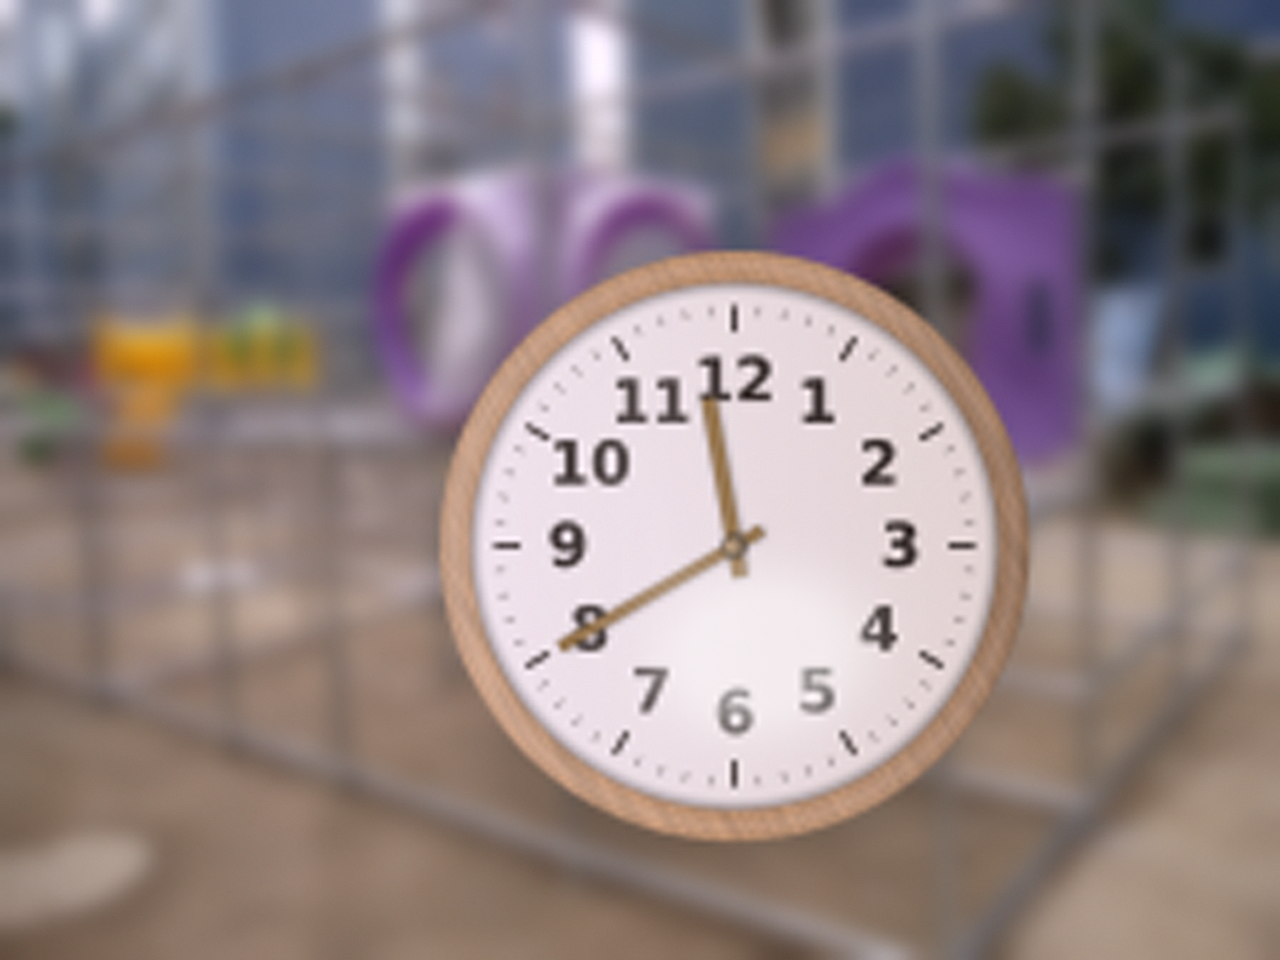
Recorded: 11 h 40 min
